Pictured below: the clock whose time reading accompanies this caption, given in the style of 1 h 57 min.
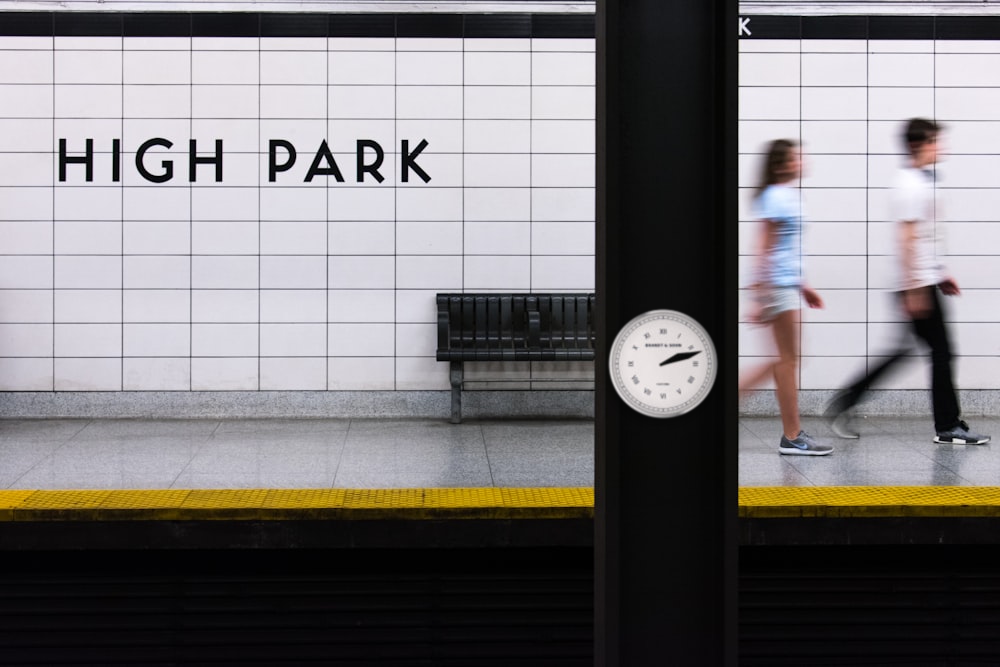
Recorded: 2 h 12 min
